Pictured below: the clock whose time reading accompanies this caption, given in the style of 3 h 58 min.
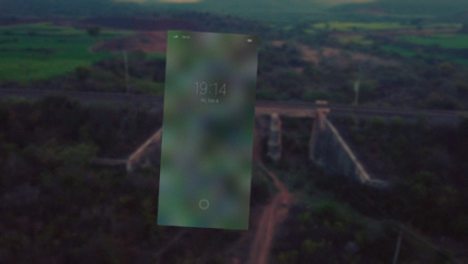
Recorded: 19 h 14 min
